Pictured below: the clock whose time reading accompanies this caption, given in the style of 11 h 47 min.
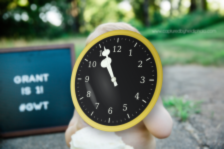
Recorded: 10 h 56 min
